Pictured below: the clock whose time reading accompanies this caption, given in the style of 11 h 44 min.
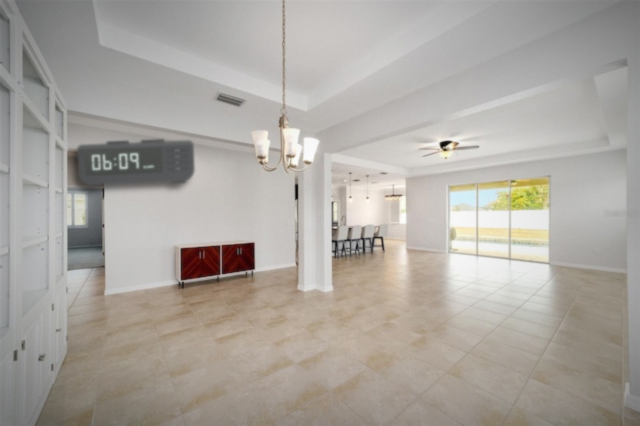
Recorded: 6 h 09 min
